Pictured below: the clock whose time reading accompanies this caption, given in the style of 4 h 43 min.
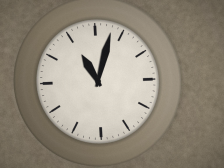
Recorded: 11 h 03 min
